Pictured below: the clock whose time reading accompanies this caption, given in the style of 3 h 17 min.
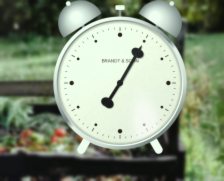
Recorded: 7 h 05 min
